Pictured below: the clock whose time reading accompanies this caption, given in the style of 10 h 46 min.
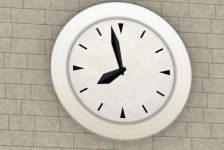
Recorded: 7 h 58 min
